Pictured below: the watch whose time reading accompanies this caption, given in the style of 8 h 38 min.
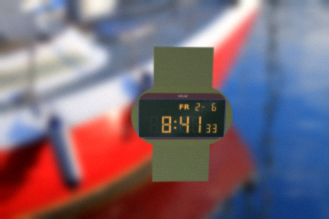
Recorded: 8 h 41 min
